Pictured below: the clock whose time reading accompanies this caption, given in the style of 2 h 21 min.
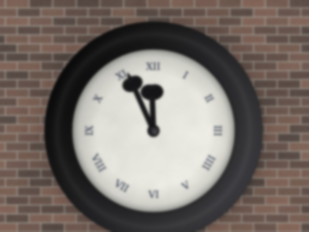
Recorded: 11 h 56 min
